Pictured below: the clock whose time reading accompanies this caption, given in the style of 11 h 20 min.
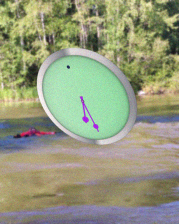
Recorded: 6 h 29 min
